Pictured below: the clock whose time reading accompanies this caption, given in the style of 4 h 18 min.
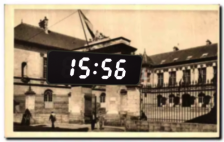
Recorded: 15 h 56 min
